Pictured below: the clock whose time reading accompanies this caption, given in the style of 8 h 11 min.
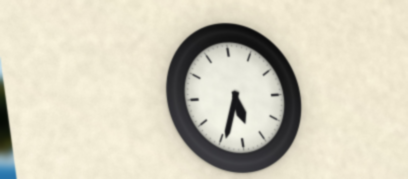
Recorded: 5 h 34 min
